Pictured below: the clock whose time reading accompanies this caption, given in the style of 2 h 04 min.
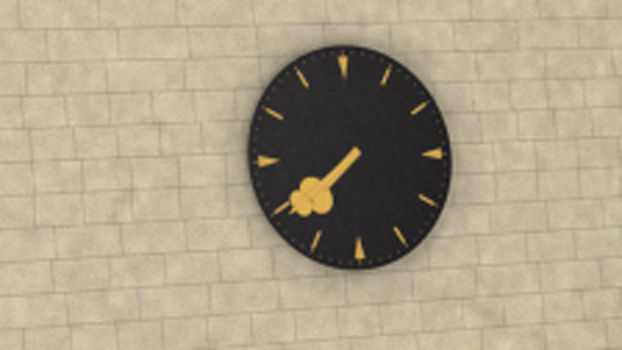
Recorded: 7 h 39 min
